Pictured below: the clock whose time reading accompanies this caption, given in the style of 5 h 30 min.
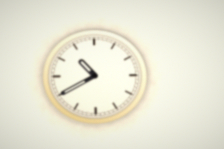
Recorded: 10 h 40 min
